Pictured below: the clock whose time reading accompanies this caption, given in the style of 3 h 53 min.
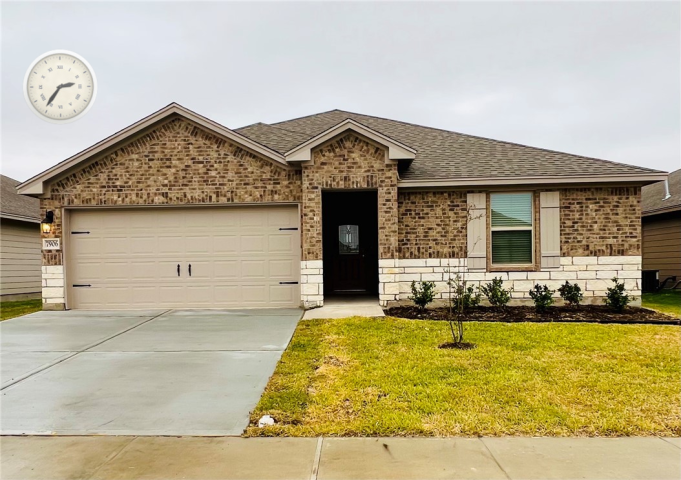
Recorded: 2 h 36 min
